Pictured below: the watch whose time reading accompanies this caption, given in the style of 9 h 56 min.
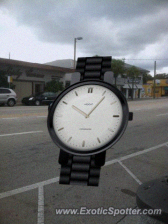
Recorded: 10 h 06 min
